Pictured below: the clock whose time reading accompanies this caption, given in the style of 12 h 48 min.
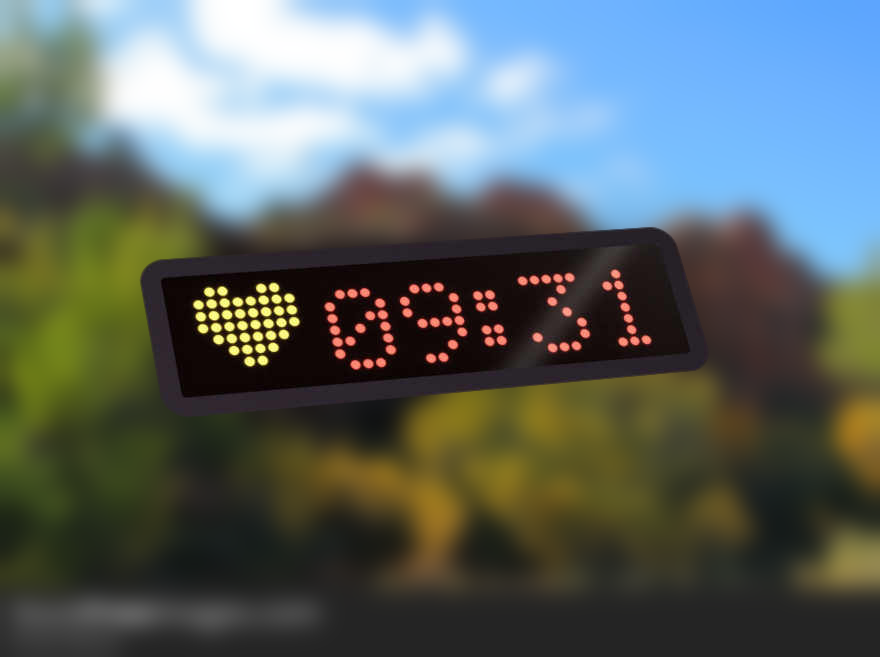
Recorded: 9 h 31 min
